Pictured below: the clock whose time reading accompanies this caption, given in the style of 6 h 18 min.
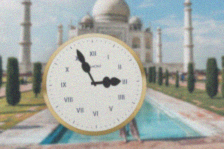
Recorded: 2 h 56 min
